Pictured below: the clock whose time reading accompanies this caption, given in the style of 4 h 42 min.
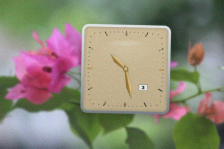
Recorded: 10 h 28 min
